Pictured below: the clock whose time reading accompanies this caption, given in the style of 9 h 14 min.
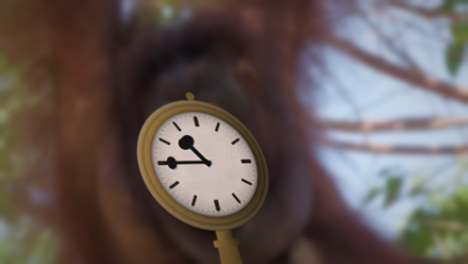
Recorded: 10 h 45 min
